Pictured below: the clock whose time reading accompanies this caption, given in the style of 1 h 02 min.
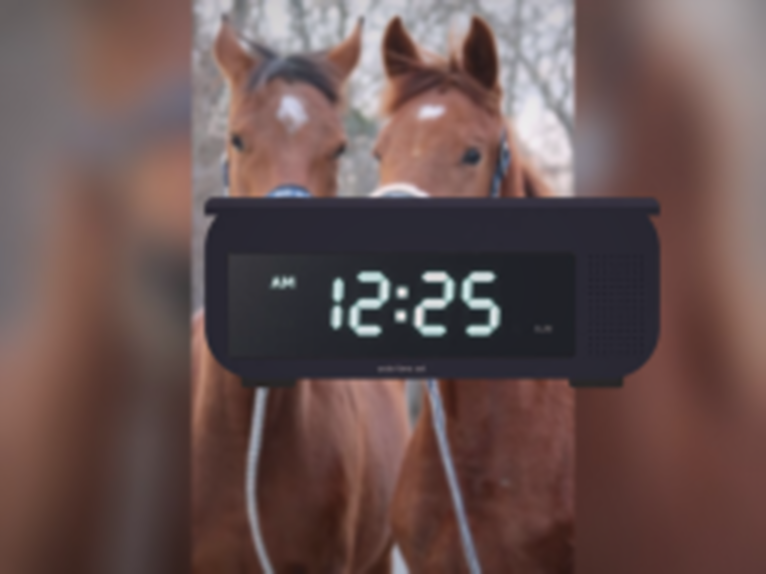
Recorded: 12 h 25 min
